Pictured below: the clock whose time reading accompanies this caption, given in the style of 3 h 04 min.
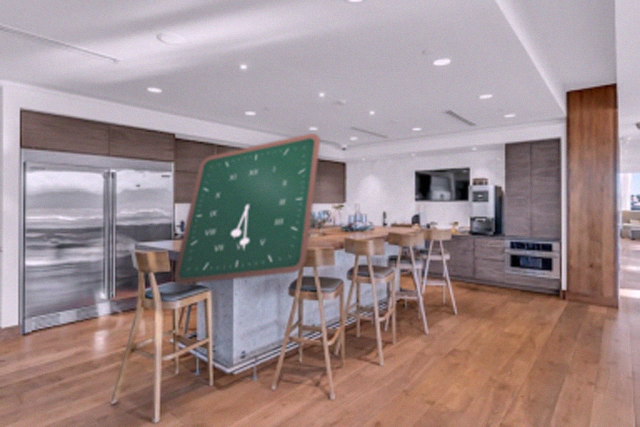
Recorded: 6 h 29 min
